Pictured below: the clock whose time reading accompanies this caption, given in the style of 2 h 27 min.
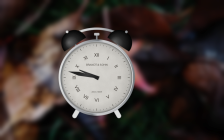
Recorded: 9 h 47 min
